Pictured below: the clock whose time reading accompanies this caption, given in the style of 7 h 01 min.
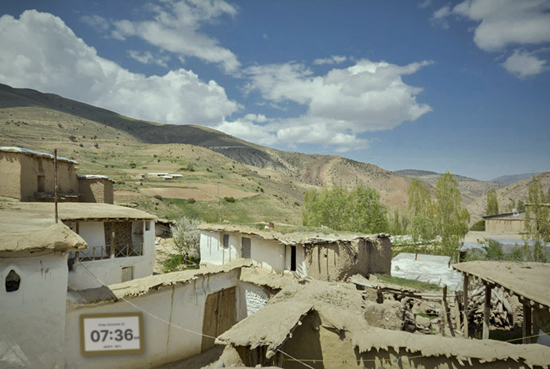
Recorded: 7 h 36 min
